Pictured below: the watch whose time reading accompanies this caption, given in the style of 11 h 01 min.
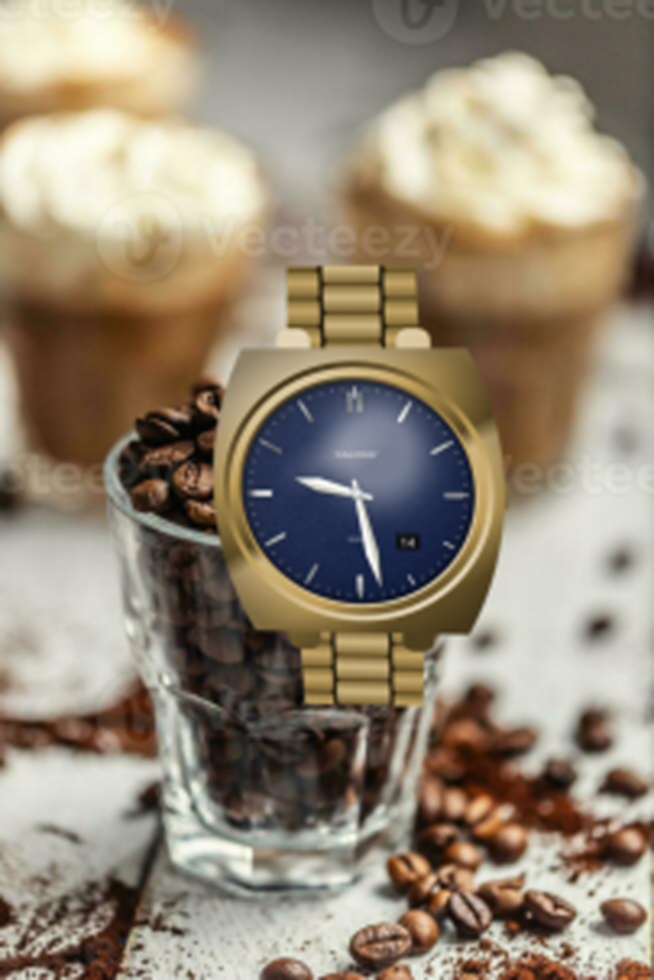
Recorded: 9 h 28 min
